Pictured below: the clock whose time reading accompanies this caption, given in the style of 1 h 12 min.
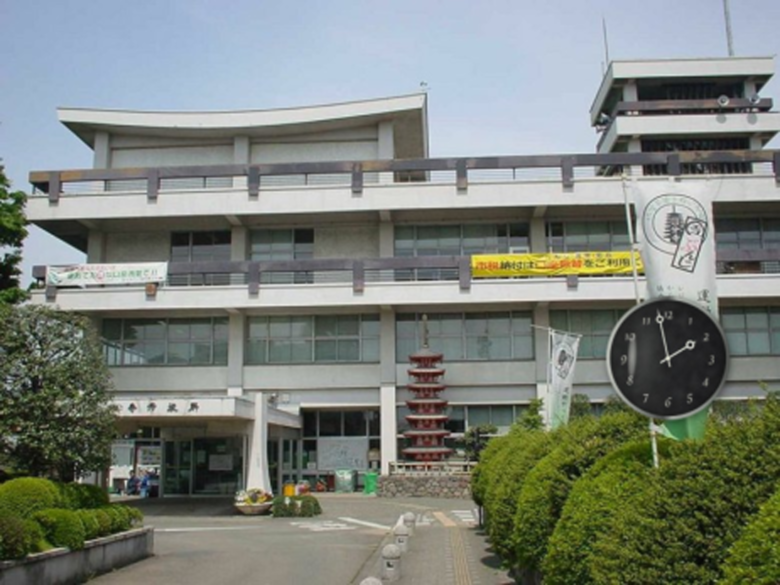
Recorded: 1 h 58 min
